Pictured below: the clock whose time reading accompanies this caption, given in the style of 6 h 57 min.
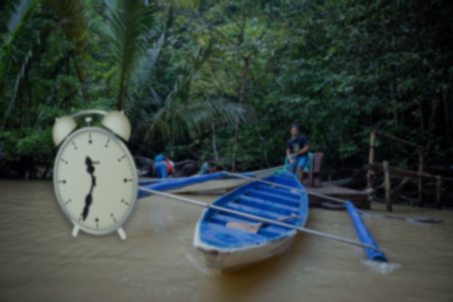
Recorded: 11 h 34 min
